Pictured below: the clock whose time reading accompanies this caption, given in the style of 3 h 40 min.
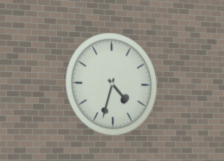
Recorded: 4 h 33 min
